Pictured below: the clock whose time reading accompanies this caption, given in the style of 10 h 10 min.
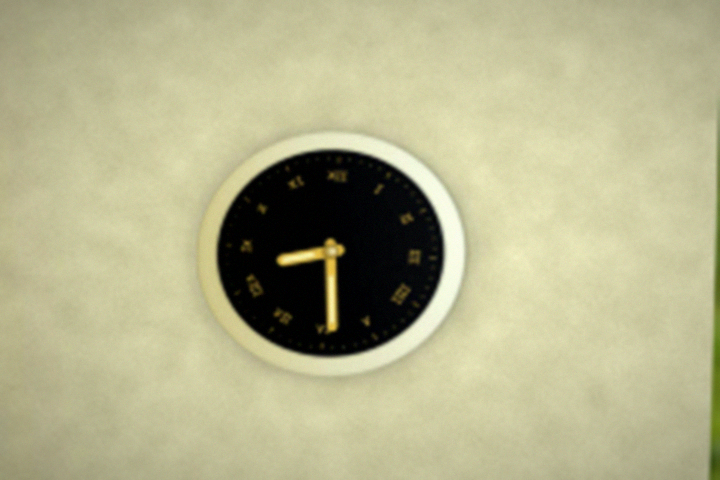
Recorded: 8 h 29 min
